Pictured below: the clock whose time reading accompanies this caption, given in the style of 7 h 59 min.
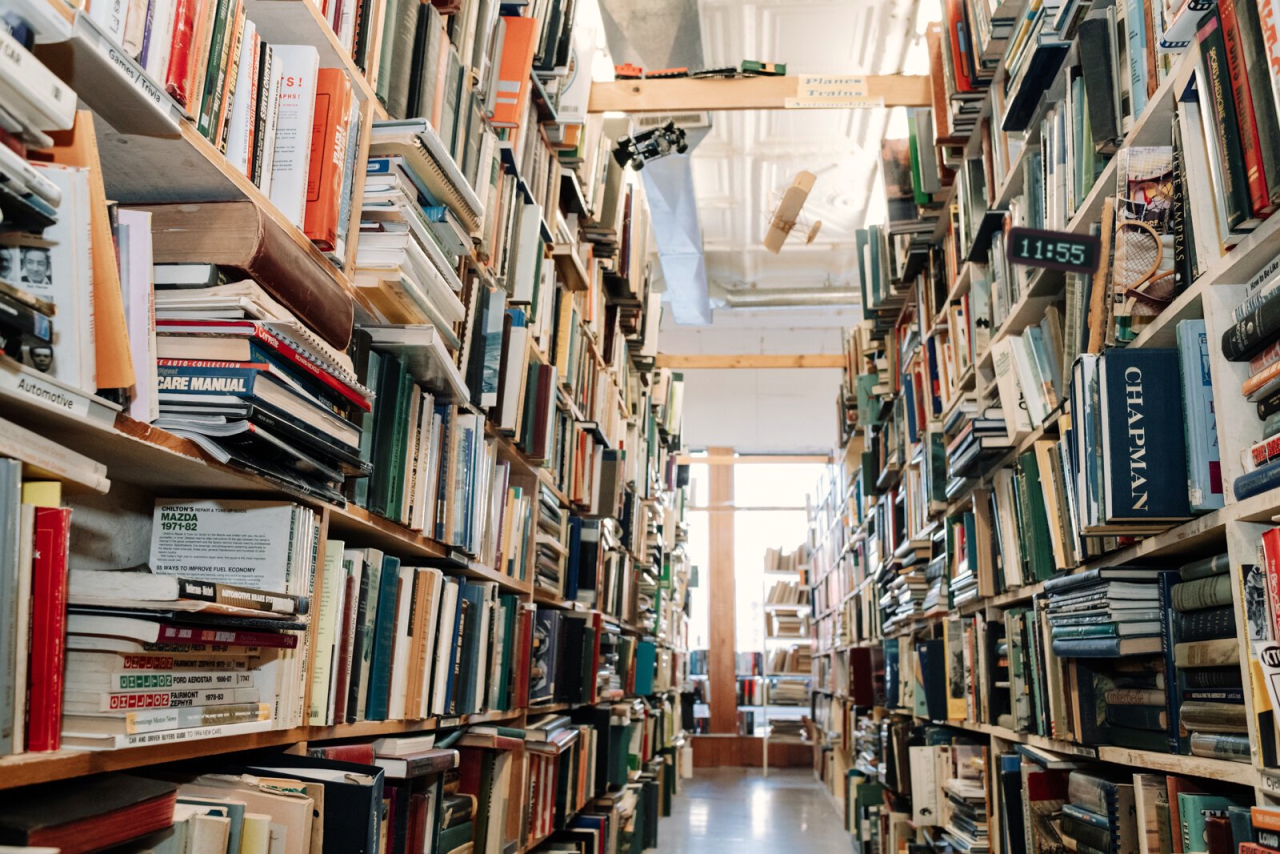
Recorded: 11 h 55 min
